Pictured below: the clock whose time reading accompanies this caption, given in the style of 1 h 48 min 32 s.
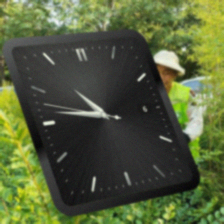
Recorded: 10 h 46 min 48 s
